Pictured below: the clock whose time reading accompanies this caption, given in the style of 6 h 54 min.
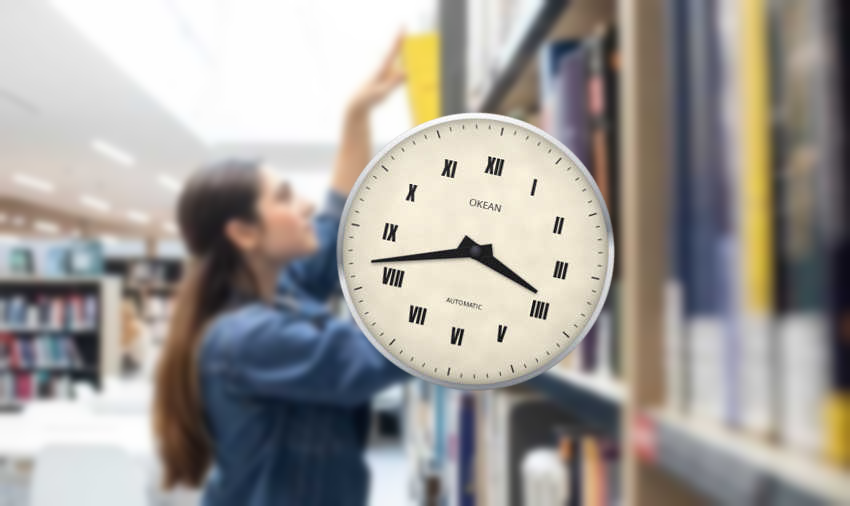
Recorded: 3 h 42 min
